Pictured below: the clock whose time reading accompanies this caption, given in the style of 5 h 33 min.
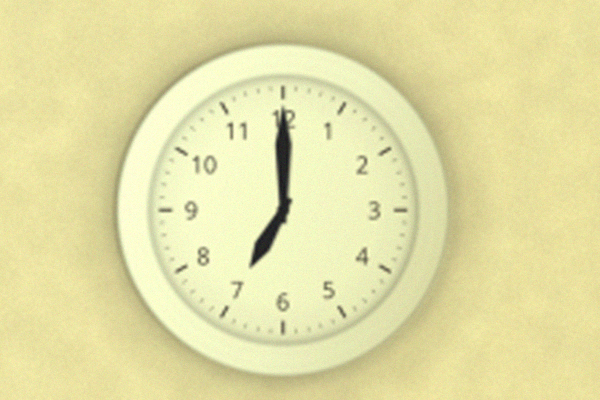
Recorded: 7 h 00 min
